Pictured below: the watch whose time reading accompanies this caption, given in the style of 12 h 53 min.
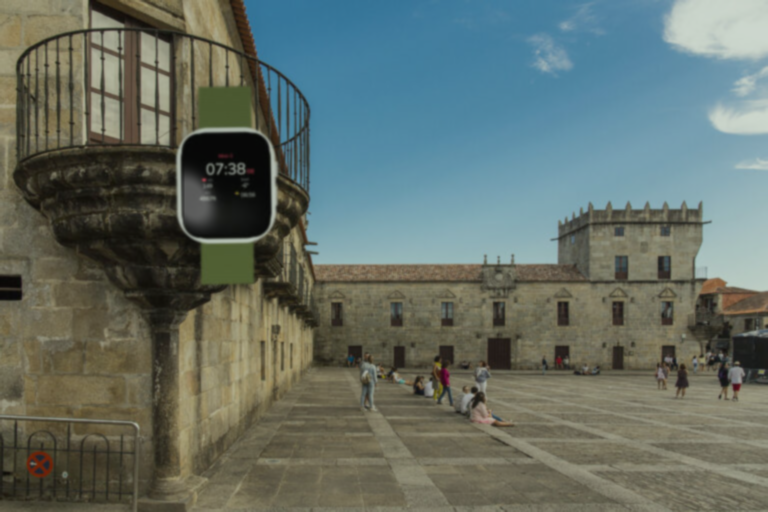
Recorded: 7 h 38 min
